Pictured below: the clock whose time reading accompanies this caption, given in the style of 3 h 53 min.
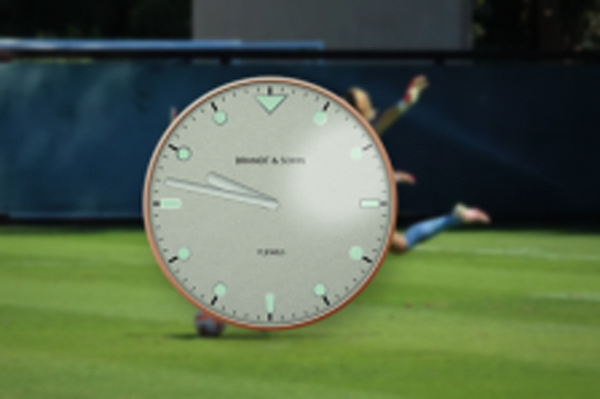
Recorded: 9 h 47 min
